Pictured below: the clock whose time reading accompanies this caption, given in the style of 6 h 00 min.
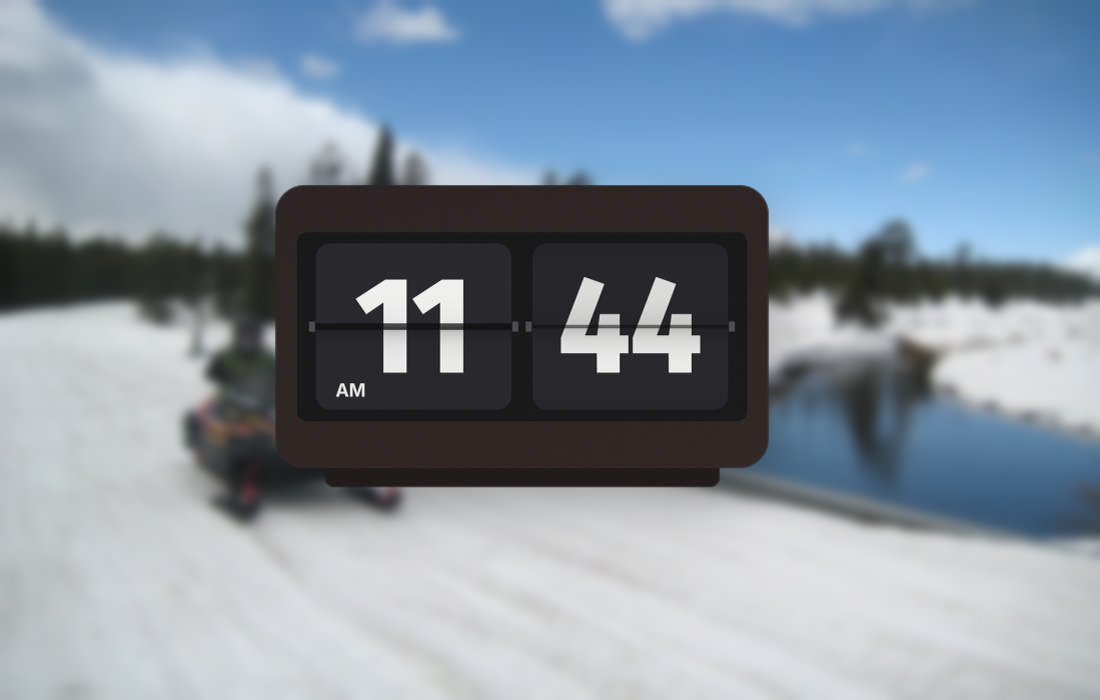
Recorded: 11 h 44 min
